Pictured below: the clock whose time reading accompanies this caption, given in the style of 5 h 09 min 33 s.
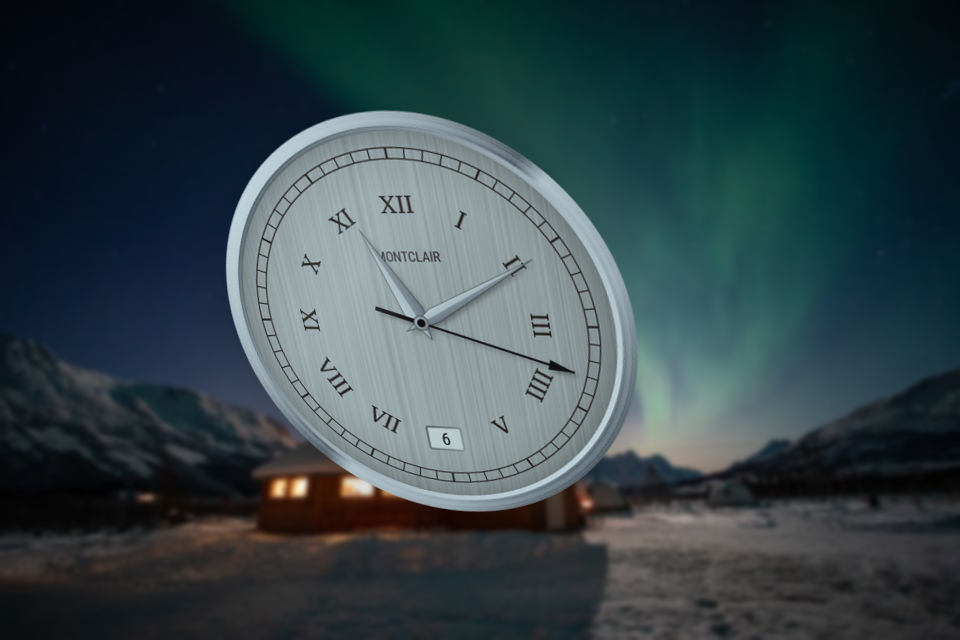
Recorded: 11 h 10 min 18 s
